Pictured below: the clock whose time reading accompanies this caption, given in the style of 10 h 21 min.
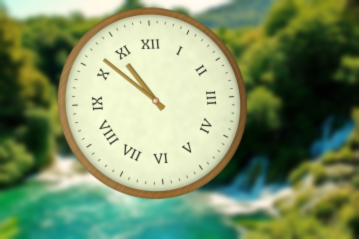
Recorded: 10 h 52 min
